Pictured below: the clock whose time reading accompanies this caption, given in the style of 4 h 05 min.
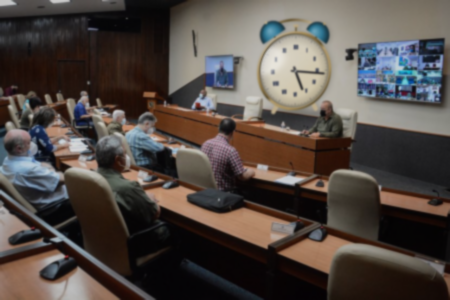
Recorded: 5 h 16 min
